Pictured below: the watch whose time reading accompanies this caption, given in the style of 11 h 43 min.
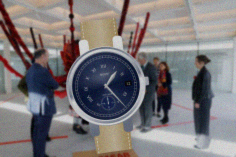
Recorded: 1 h 24 min
